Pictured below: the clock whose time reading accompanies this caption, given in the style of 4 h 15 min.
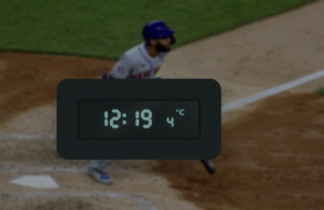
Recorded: 12 h 19 min
